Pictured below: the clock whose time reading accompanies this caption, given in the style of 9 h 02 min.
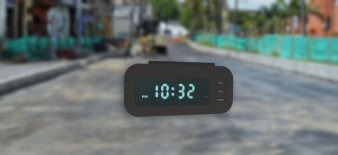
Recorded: 10 h 32 min
